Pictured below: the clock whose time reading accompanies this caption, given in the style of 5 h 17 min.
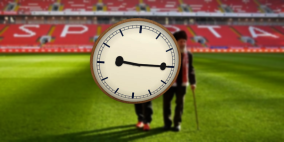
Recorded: 9 h 15 min
